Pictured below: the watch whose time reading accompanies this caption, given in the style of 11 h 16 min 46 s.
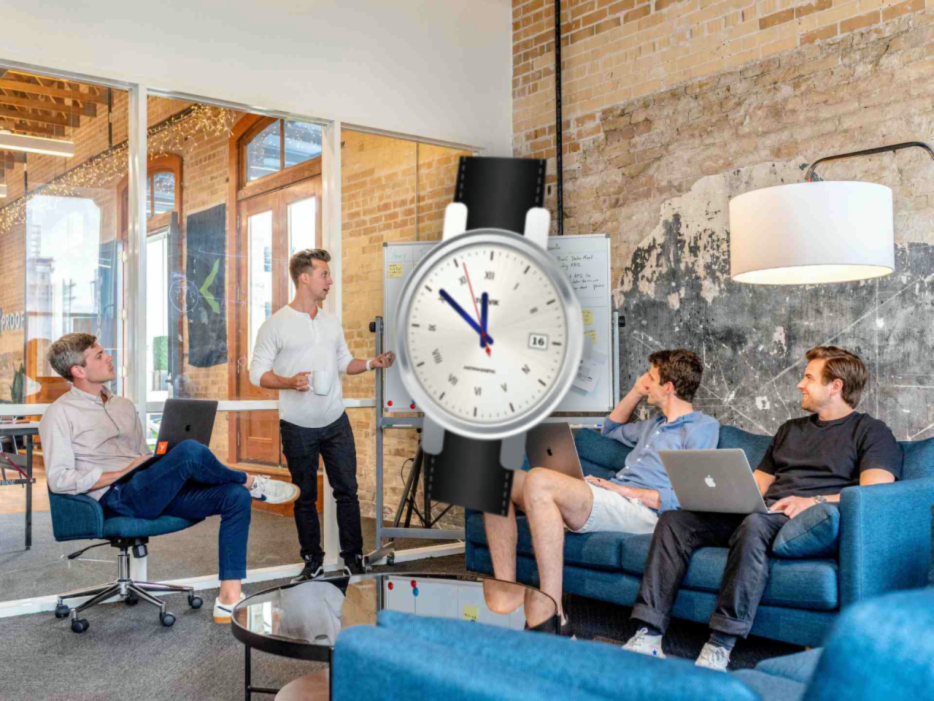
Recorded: 11 h 50 min 56 s
